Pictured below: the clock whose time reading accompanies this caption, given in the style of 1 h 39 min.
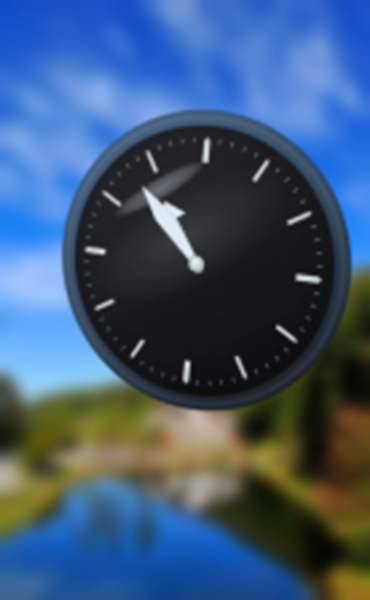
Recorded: 10 h 53 min
